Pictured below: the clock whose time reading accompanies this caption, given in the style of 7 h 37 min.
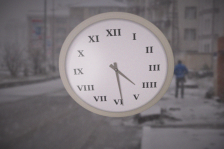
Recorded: 4 h 29 min
